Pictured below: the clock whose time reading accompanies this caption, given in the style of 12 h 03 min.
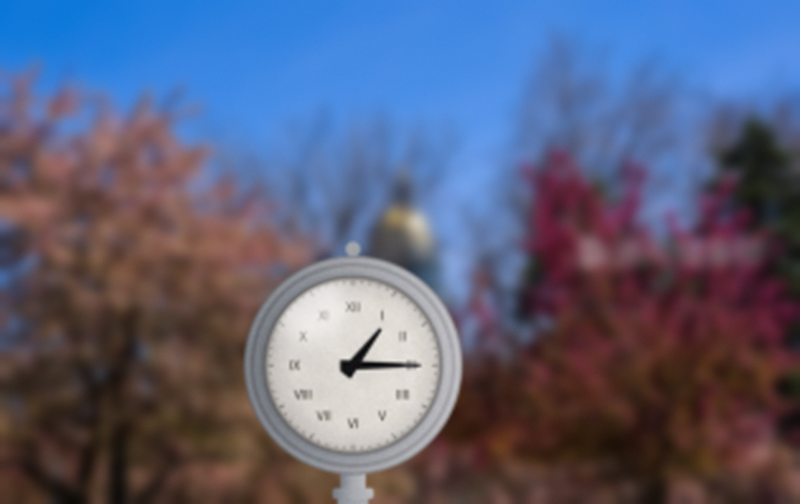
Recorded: 1 h 15 min
